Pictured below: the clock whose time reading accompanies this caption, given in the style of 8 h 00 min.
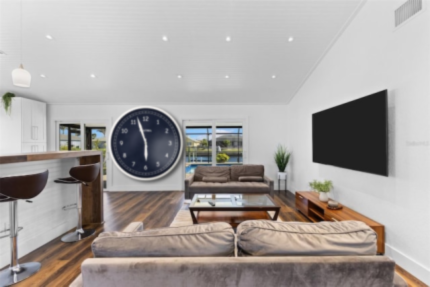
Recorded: 5 h 57 min
